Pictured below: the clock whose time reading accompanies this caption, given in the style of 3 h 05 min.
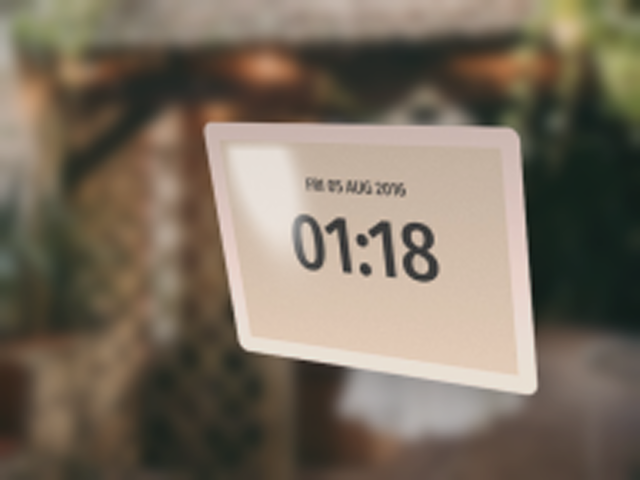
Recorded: 1 h 18 min
